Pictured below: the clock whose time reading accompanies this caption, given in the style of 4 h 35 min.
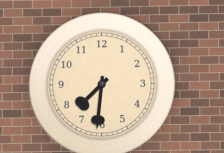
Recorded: 7 h 31 min
